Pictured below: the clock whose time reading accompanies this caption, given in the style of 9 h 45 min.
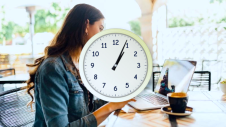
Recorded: 1 h 04 min
